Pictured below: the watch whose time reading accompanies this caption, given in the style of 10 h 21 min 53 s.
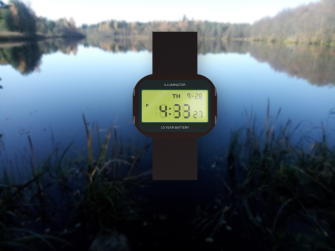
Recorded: 4 h 33 min 27 s
